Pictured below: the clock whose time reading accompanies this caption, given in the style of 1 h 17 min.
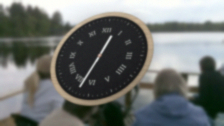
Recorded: 12 h 33 min
